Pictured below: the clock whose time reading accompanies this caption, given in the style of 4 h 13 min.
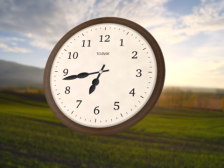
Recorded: 6 h 43 min
